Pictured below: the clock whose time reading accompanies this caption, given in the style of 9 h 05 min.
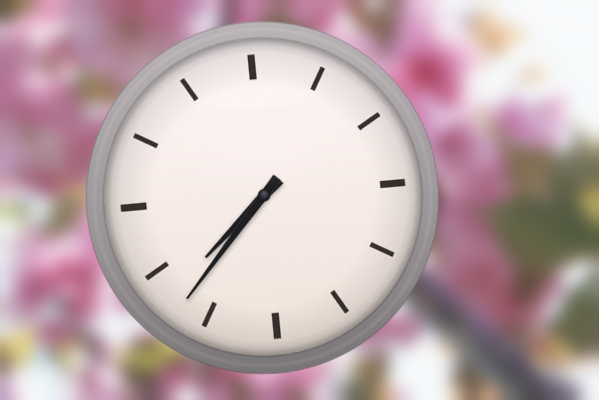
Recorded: 7 h 37 min
